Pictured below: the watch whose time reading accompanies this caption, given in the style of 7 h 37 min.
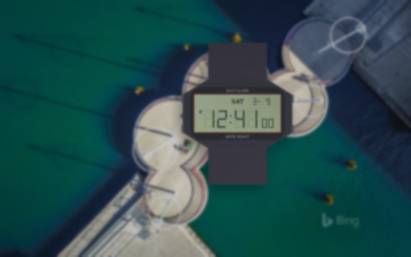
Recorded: 12 h 41 min
